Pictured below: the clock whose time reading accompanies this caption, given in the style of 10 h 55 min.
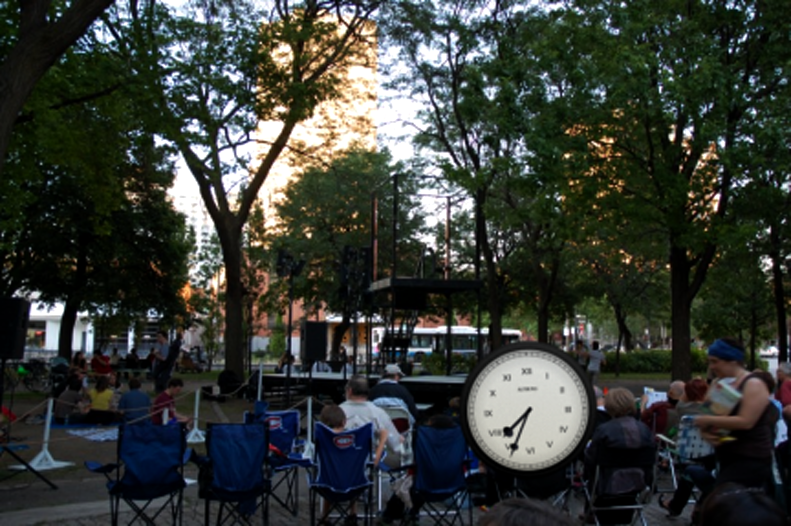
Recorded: 7 h 34 min
